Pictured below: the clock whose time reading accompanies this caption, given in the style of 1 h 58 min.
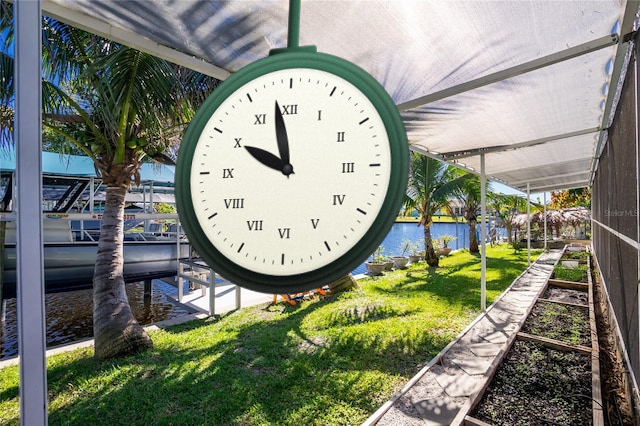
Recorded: 9 h 58 min
